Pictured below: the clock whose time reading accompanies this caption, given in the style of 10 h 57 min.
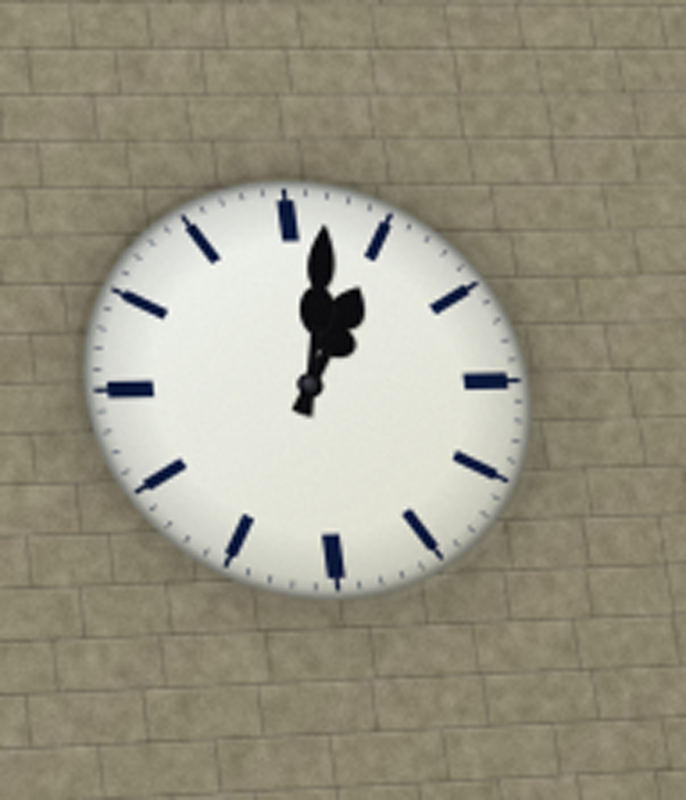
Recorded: 1 h 02 min
